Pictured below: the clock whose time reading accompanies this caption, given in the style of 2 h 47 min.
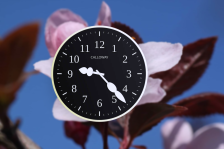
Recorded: 9 h 23 min
